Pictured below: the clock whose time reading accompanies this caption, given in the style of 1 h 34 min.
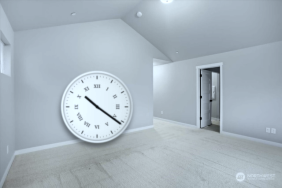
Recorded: 10 h 21 min
